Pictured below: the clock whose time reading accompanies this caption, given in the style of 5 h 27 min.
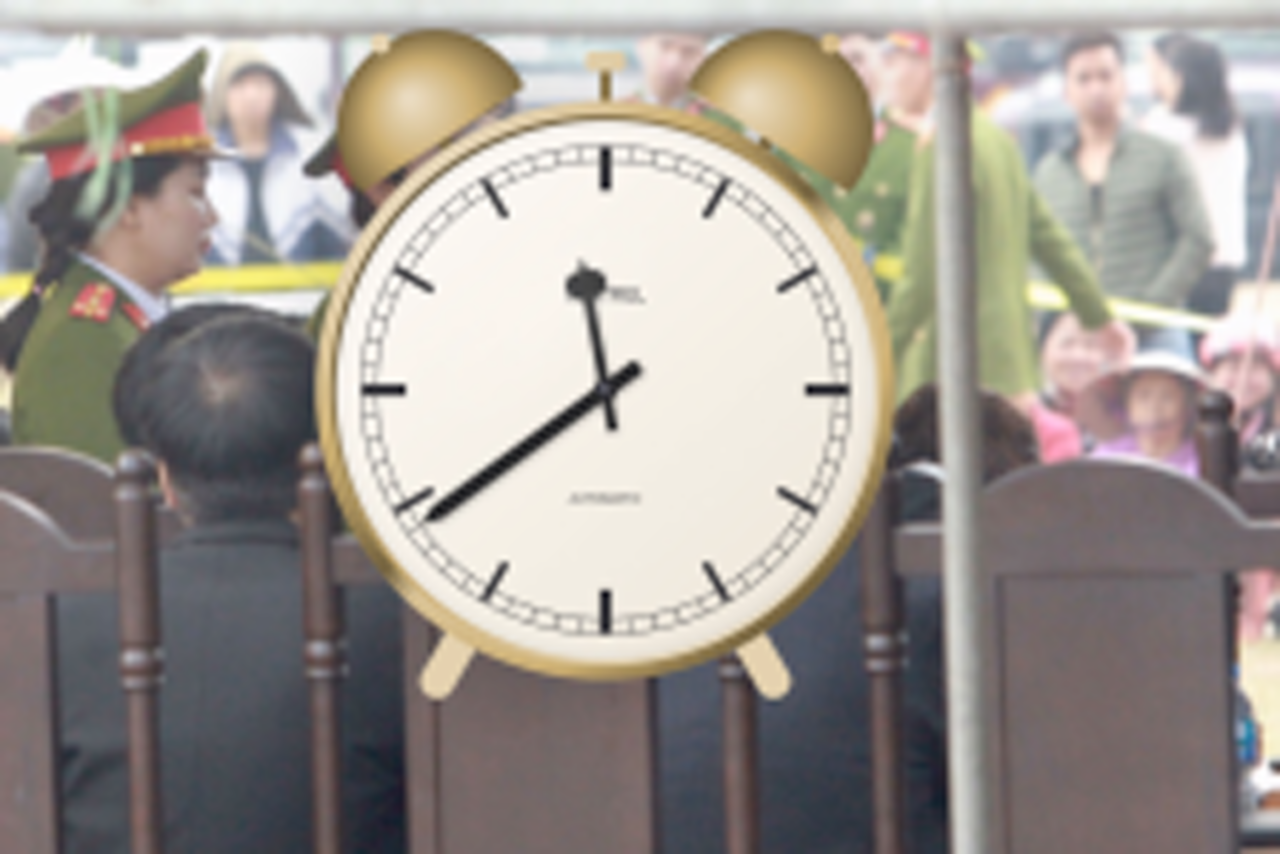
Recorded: 11 h 39 min
